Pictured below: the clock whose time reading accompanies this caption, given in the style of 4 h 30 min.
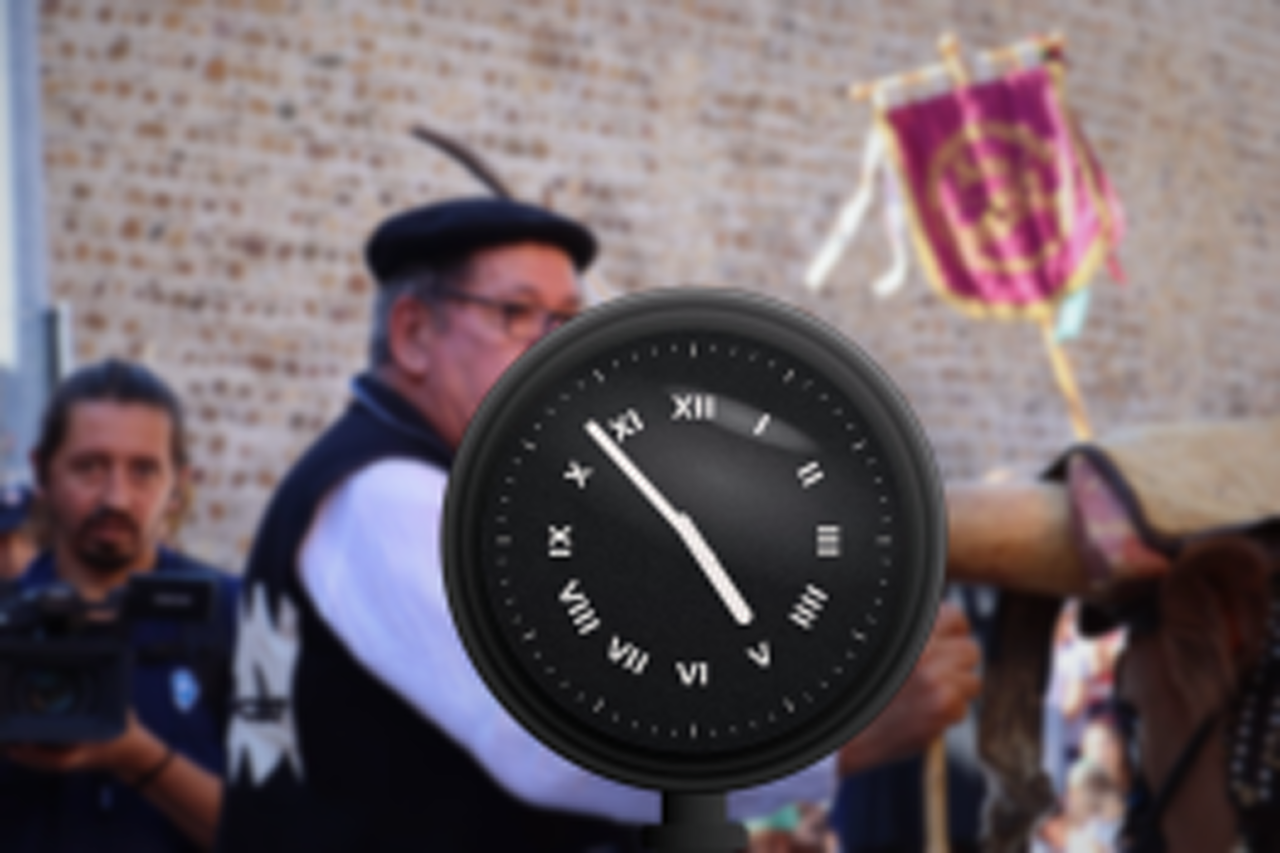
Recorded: 4 h 53 min
